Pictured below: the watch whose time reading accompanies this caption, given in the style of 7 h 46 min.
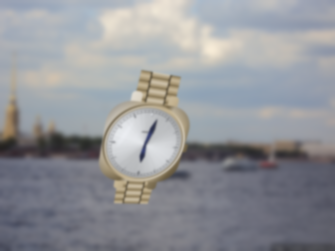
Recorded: 6 h 02 min
